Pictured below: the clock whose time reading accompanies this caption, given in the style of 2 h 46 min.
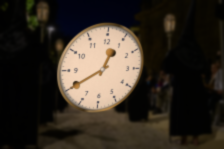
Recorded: 12 h 40 min
